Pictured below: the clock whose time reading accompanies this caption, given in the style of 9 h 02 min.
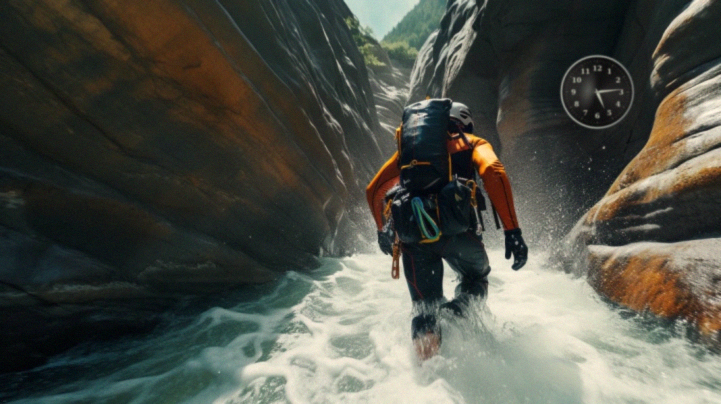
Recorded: 5 h 14 min
